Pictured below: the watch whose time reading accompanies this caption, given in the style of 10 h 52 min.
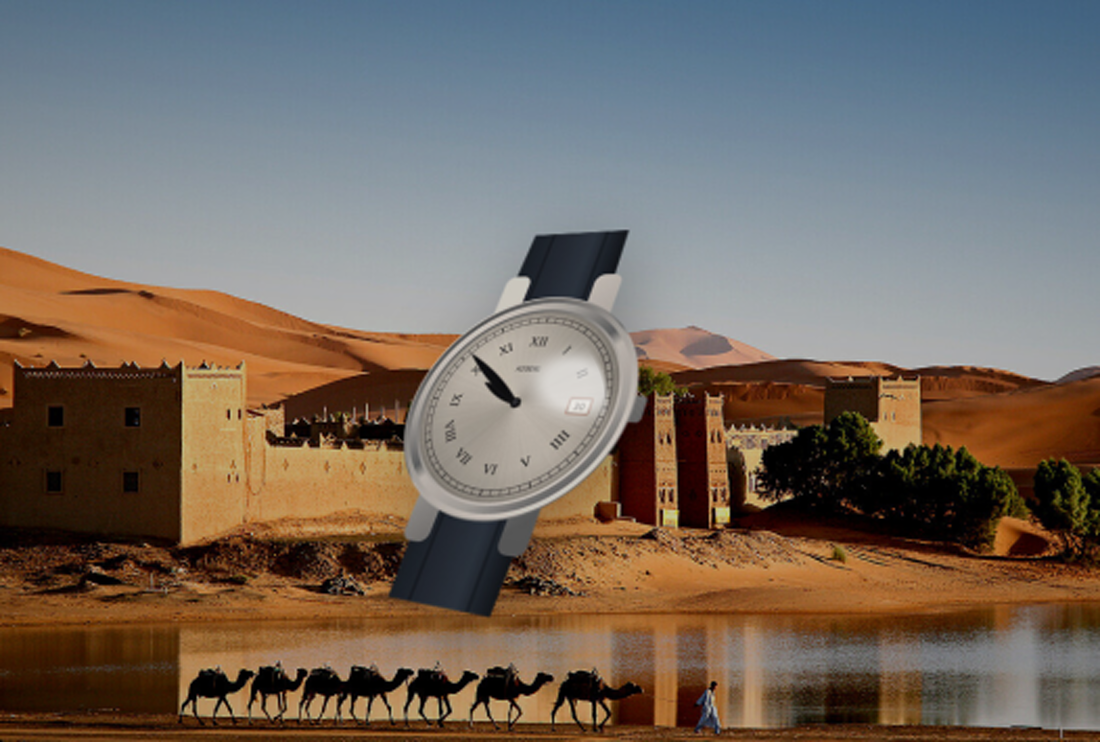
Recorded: 9 h 51 min
